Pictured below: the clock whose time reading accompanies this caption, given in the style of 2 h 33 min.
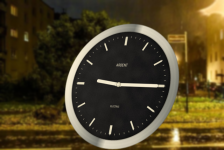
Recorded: 9 h 15 min
